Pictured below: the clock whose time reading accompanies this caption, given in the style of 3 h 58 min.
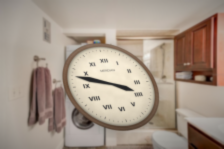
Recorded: 3 h 48 min
